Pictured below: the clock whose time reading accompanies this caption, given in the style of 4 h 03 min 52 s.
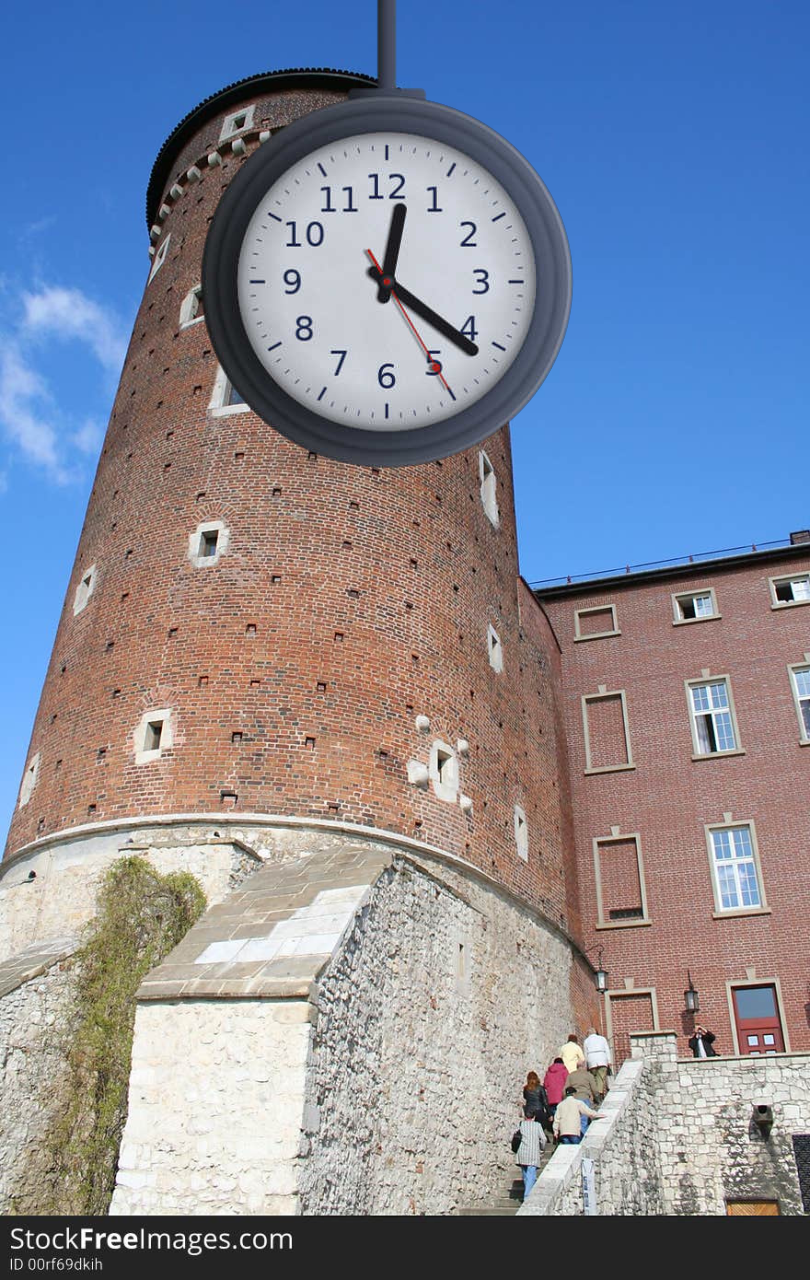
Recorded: 12 h 21 min 25 s
